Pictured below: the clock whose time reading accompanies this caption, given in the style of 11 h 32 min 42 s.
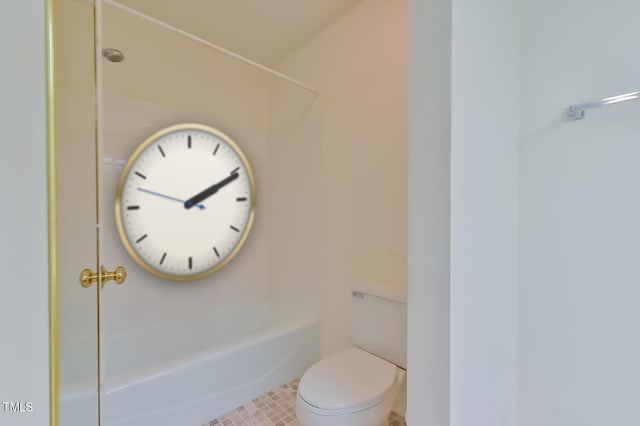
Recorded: 2 h 10 min 48 s
